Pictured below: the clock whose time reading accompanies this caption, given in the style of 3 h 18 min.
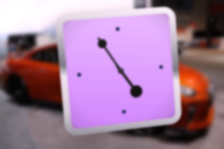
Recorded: 4 h 55 min
